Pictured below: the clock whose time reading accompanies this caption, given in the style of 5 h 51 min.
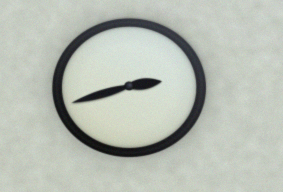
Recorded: 2 h 42 min
